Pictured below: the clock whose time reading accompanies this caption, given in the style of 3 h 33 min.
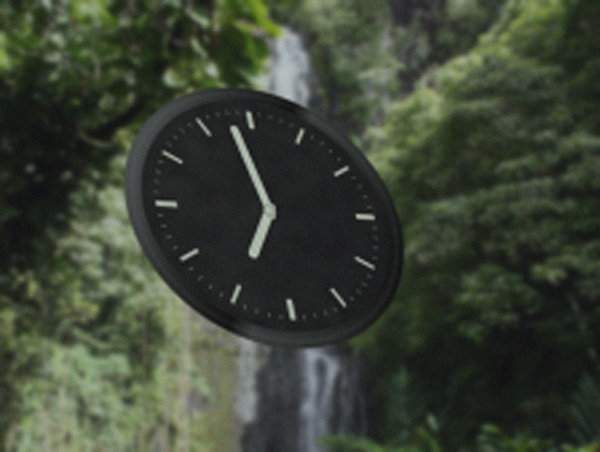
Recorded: 6 h 58 min
